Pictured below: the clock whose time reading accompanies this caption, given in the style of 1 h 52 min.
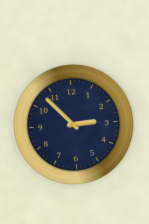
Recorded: 2 h 53 min
